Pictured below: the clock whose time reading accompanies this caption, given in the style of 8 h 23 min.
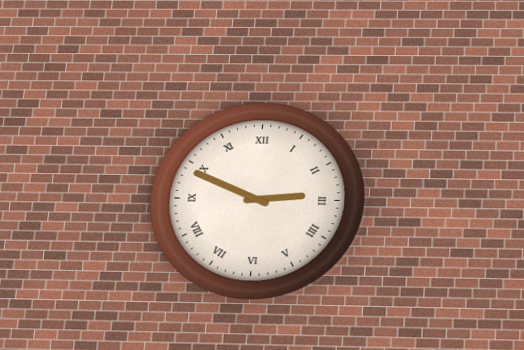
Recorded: 2 h 49 min
